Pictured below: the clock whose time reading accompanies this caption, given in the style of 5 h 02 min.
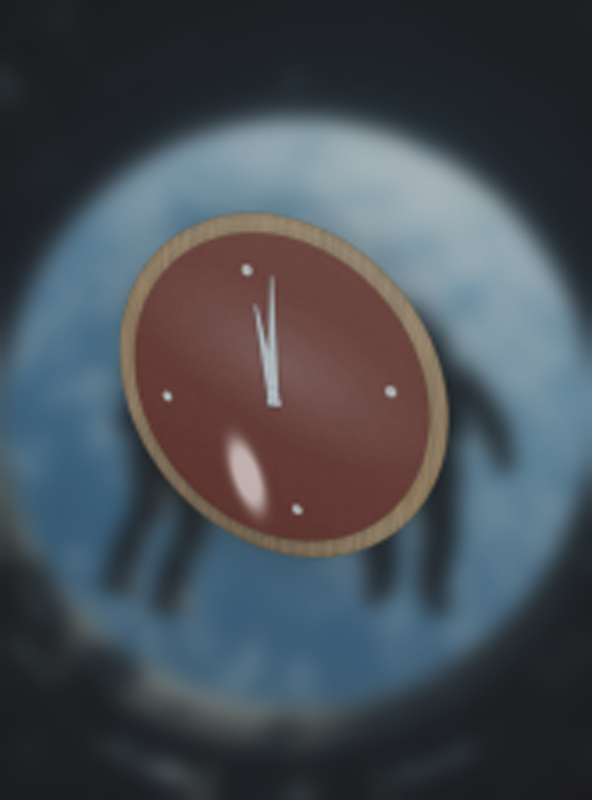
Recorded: 12 h 02 min
